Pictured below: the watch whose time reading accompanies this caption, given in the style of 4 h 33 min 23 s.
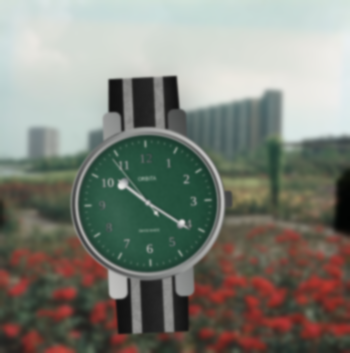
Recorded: 10 h 20 min 54 s
